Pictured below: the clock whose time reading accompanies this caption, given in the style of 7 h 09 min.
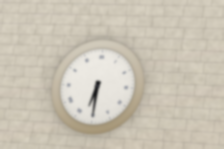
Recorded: 6 h 30 min
